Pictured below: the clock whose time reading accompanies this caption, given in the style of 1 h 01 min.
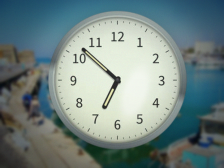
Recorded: 6 h 52 min
